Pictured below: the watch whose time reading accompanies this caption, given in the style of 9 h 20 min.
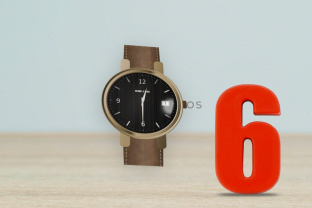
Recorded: 12 h 30 min
